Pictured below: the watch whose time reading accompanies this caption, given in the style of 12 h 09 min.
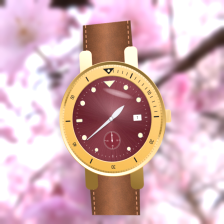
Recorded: 1 h 39 min
